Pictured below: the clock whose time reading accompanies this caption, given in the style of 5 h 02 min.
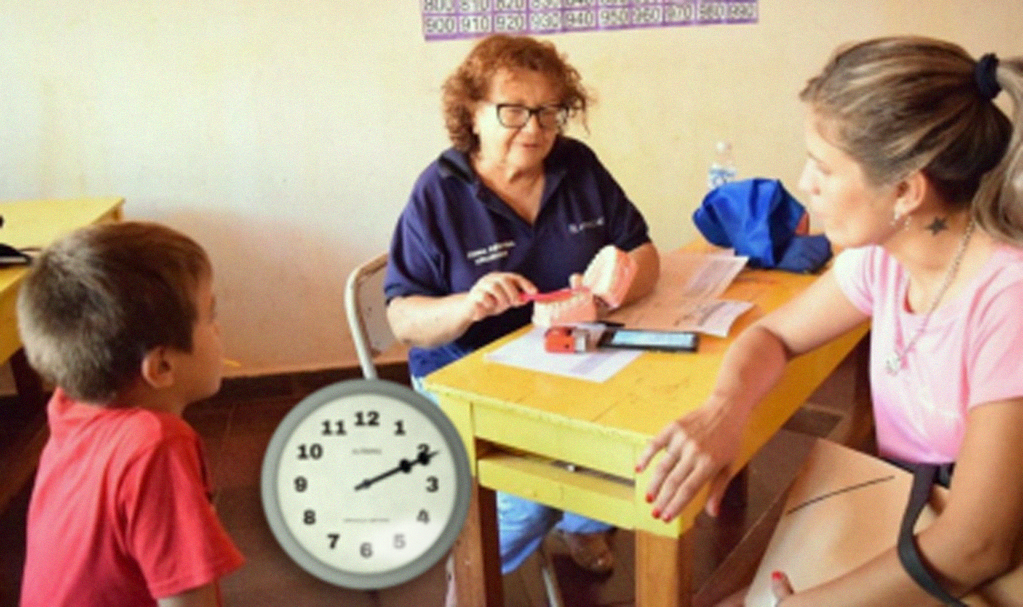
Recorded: 2 h 11 min
